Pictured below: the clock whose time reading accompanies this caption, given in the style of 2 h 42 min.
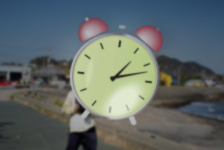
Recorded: 1 h 12 min
